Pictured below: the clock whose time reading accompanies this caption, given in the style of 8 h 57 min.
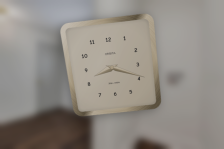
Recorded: 8 h 19 min
